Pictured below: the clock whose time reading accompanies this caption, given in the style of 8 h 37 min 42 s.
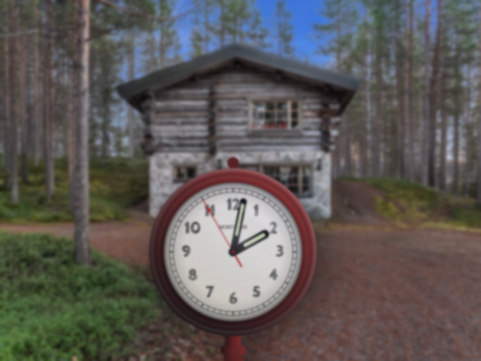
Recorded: 2 h 01 min 55 s
